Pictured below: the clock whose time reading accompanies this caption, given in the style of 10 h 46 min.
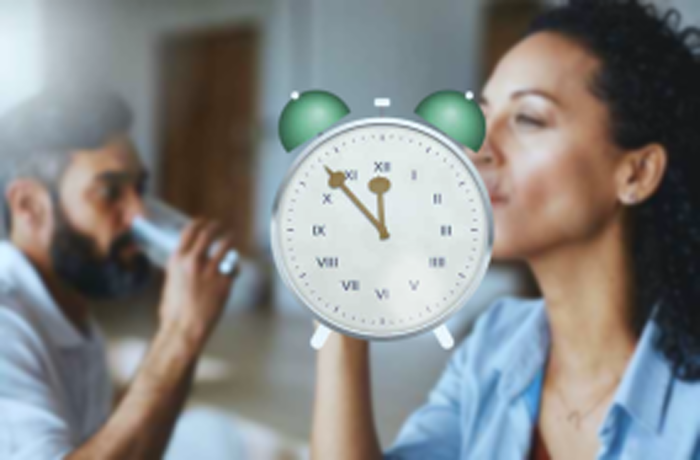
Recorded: 11 h 53 min
